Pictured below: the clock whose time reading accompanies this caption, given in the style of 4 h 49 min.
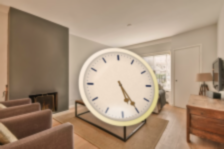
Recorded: 5 h 25 min
